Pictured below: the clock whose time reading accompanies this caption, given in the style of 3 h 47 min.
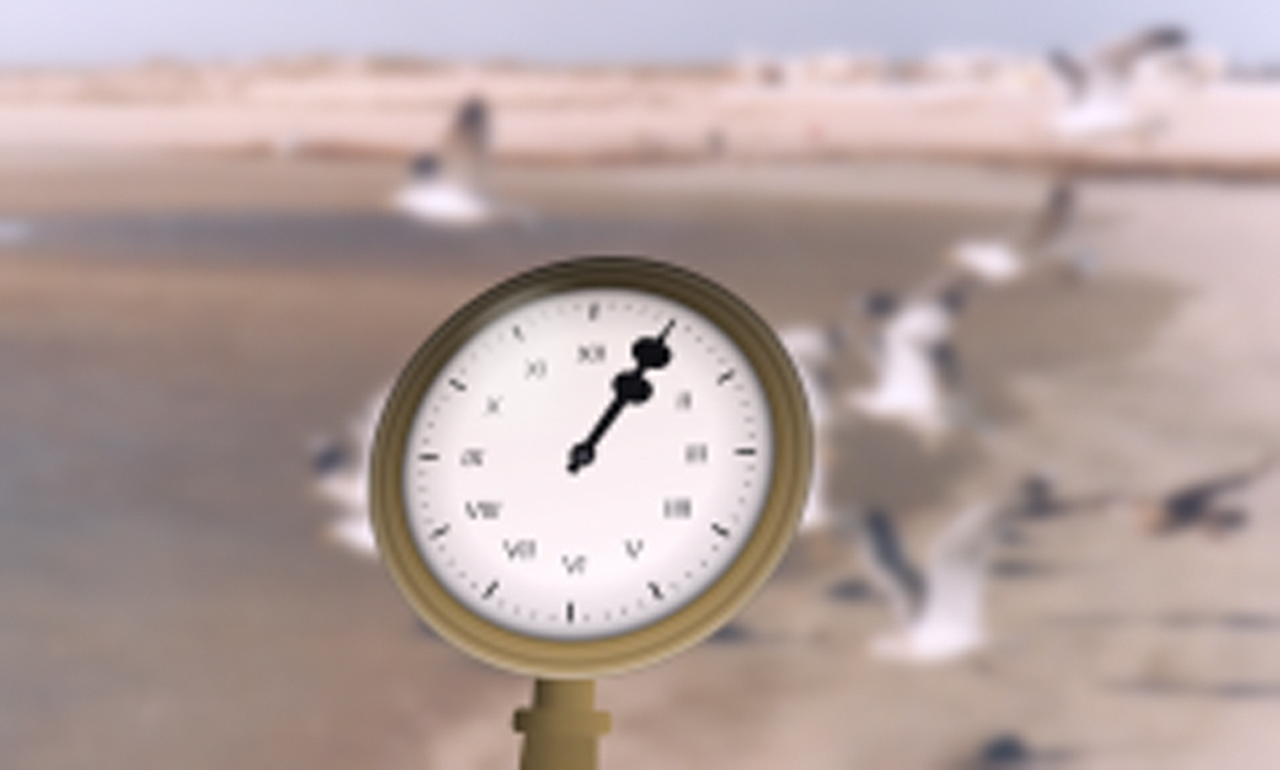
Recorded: 1 h 05 min
